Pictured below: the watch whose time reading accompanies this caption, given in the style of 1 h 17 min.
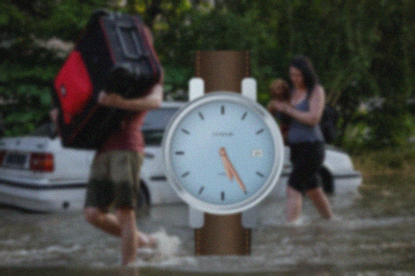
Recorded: 5 h 25 min
